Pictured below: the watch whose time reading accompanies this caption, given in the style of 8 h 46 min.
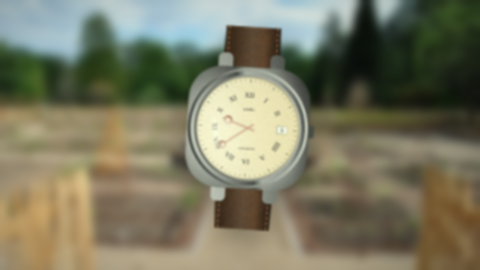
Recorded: 9 h 39 min
